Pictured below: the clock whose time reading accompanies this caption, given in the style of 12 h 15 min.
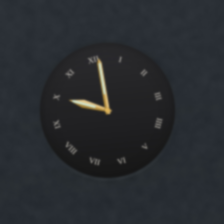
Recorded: 10 h 01 min
